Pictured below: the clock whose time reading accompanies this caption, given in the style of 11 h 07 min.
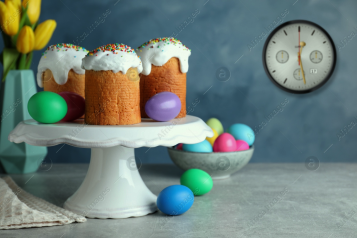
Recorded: 12 h 28 min
